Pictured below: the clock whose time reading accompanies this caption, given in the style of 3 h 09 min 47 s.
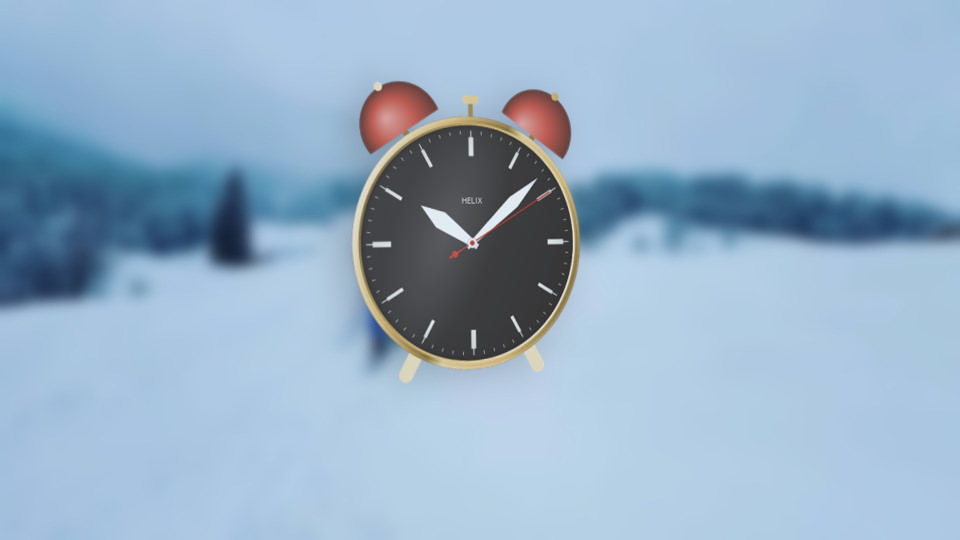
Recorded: 10 h 08 min 10 s
